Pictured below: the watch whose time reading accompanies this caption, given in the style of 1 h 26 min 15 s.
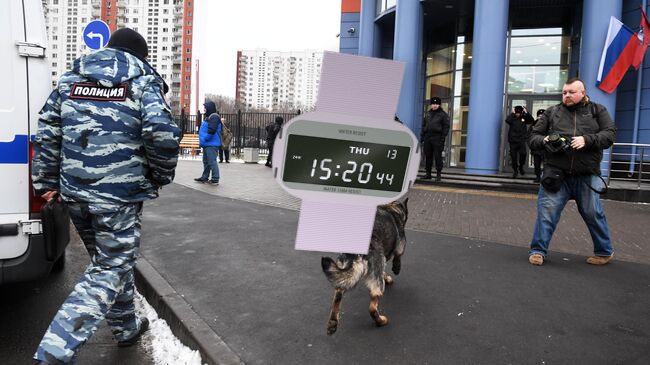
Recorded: 15 h 20 min 44 s
